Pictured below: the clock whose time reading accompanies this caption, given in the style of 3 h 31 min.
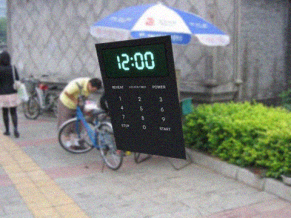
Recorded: 12 h 00 min
